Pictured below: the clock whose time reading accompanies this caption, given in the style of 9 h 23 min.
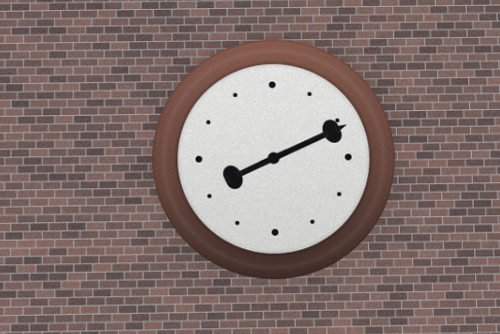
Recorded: 8 h 11 min
